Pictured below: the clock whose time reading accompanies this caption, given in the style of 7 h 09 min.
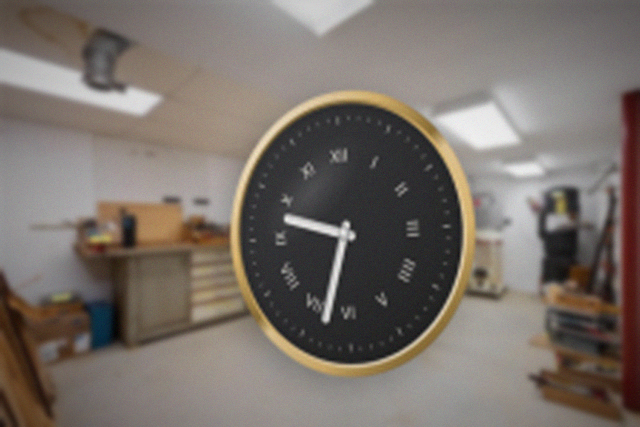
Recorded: 9 h 33 min
